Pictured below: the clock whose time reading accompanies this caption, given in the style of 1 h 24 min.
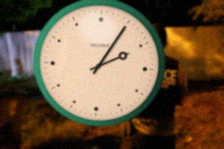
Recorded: 2 h 05 min
